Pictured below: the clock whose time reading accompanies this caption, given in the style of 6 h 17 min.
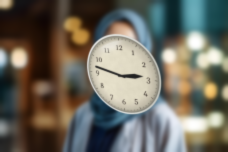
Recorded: 2 h 47 min
